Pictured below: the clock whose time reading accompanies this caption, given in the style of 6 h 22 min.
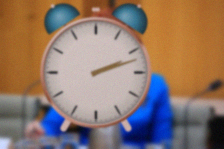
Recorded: 2 h 12 min
